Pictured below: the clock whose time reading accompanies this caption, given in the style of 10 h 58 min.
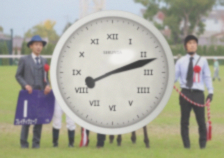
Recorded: 8 h 12 min
